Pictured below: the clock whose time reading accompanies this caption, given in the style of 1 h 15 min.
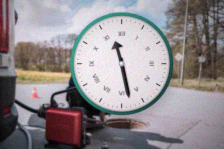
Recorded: 11 h 28 min
